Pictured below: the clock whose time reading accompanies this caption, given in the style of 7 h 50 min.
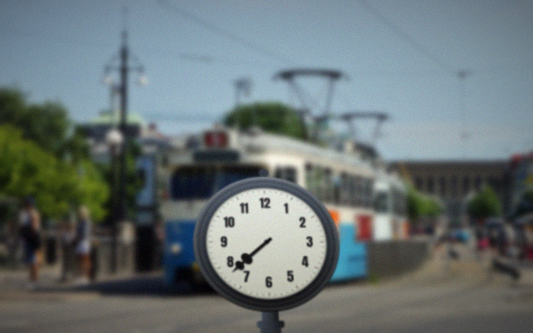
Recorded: 7 h 38 min
